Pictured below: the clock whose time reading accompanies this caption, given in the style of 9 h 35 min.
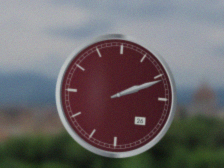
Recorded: 2 h 11 min
